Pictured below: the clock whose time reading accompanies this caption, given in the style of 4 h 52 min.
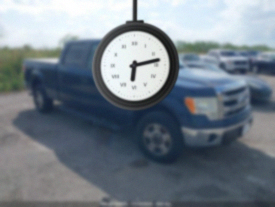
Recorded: 6 h 13 min
